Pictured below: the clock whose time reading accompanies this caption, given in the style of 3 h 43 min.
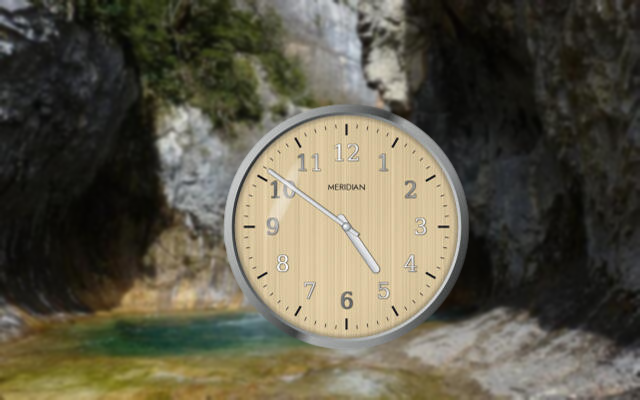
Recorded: 4 h 51 min
